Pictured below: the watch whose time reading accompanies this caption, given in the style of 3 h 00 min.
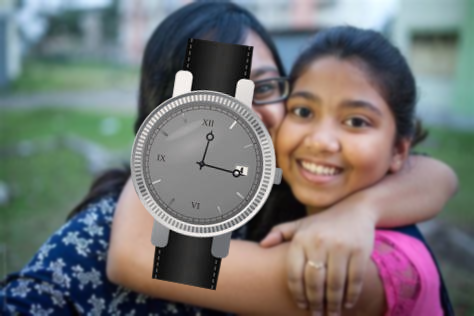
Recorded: 12 h 16 min
